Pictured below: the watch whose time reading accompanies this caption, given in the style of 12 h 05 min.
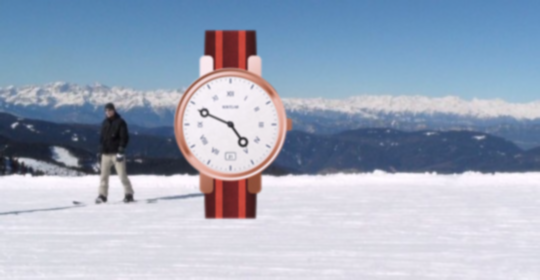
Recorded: 4 h 49 min
